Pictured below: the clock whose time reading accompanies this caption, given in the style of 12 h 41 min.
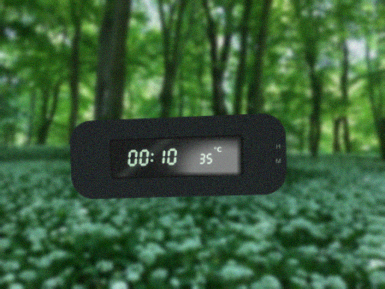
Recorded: 0 h 10 min
